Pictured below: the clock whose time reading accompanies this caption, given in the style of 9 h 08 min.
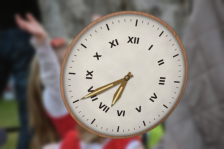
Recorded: 6 h 40 min
